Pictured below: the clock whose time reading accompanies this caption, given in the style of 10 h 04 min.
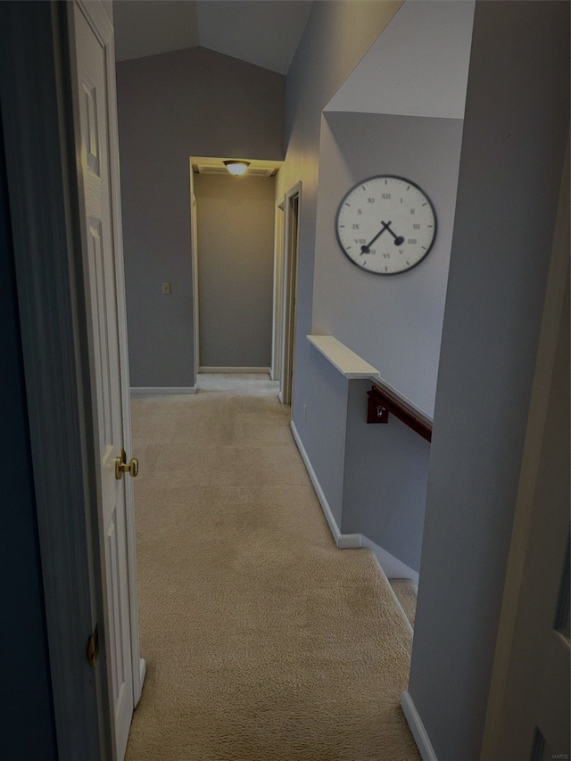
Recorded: 4 h 37 min
